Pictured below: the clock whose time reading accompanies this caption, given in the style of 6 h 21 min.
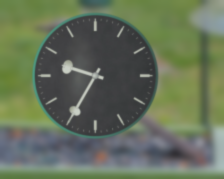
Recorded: 9 h 35 min
